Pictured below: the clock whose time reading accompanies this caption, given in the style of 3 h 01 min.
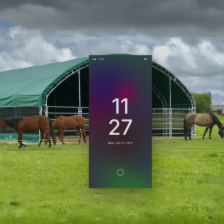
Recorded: 11 h 27 min
